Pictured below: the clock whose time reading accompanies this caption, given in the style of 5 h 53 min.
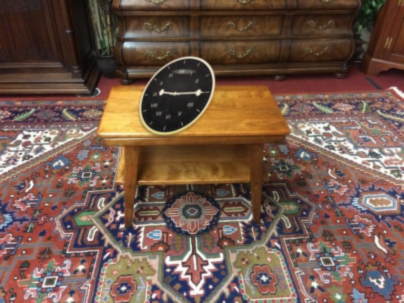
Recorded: 9 h 15 min
